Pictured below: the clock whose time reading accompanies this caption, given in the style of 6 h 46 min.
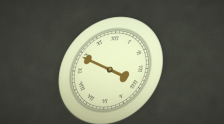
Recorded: 3 h 49 min
